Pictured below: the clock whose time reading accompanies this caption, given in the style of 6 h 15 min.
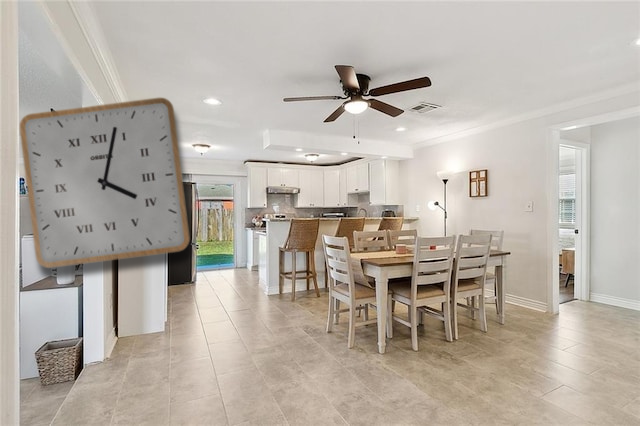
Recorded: 4 h 03 min
